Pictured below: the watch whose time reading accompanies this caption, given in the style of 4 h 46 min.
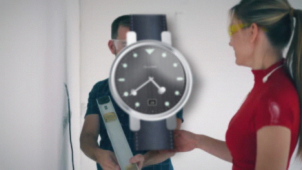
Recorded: 4 h 39 min
